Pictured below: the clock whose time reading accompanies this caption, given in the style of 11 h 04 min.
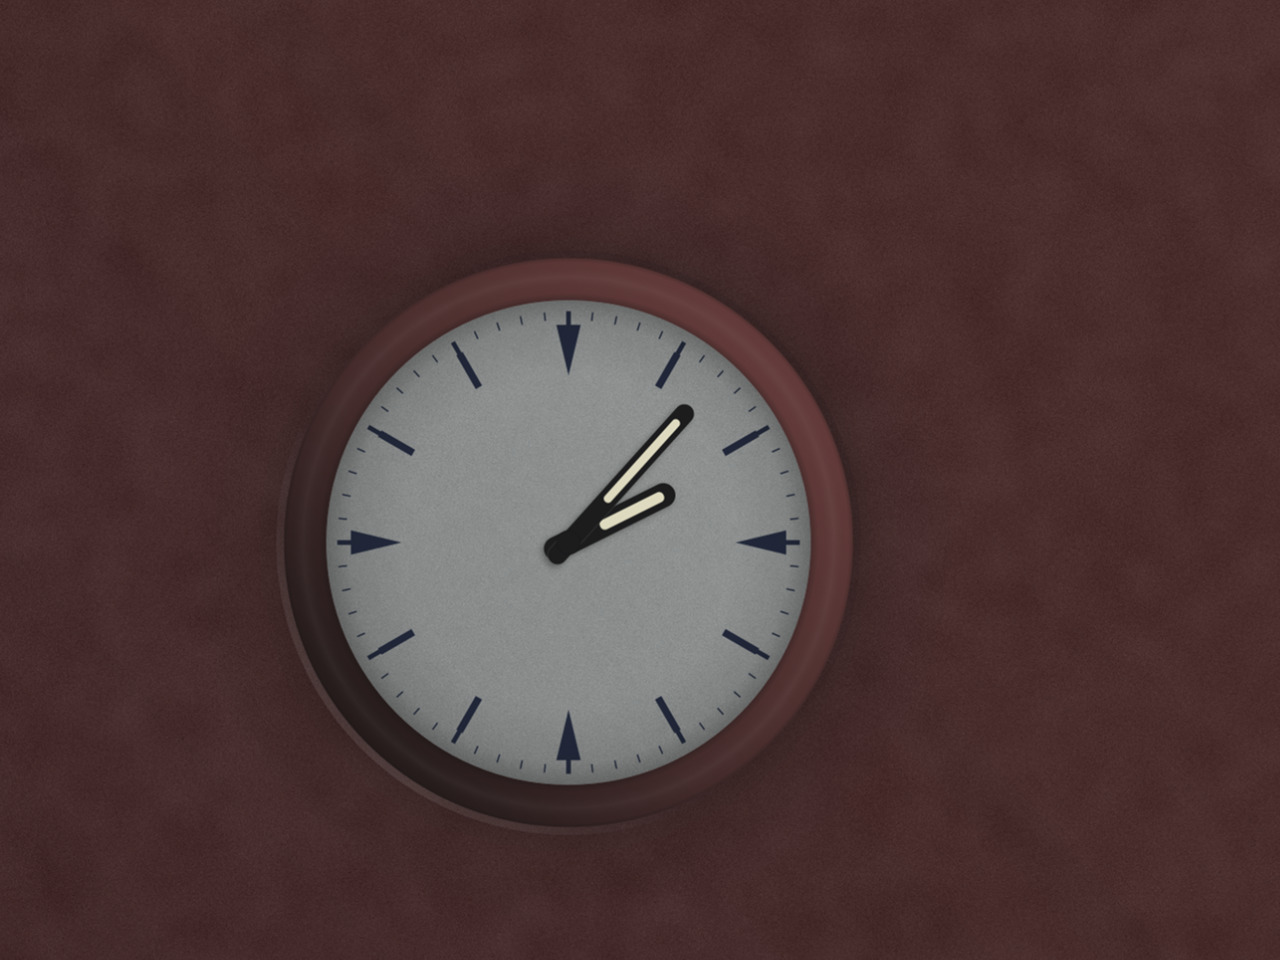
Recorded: 2 h 07 min
